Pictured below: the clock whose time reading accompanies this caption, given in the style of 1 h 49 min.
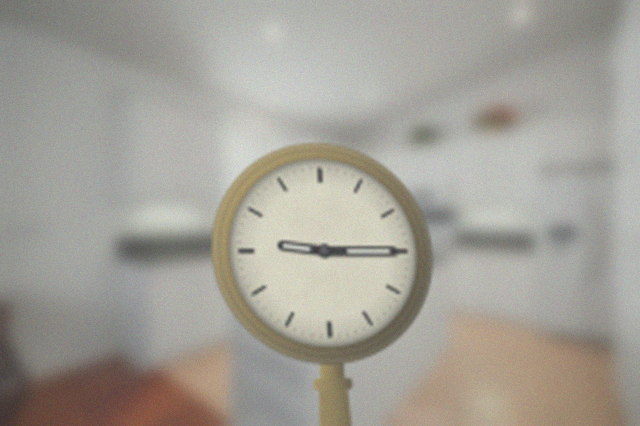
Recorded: 9 h 15 min
